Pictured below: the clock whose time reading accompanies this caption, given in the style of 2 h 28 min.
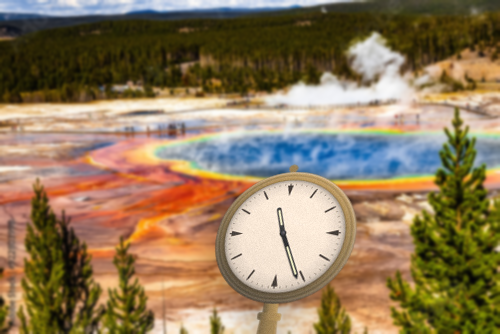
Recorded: 11 h 26 min
